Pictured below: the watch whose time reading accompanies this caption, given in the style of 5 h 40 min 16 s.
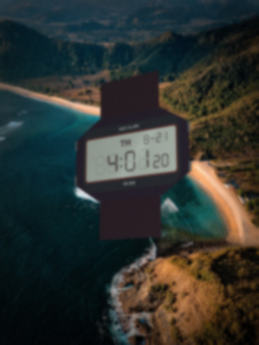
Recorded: 4 h 01 min 20 s
